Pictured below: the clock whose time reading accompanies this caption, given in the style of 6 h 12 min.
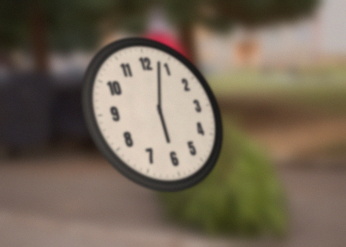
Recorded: 6 h 03 min
